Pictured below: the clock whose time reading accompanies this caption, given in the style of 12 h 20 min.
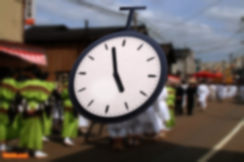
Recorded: 4 h 57 min
